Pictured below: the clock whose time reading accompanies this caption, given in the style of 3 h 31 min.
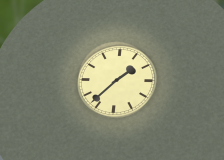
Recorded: 1 h 37 min
